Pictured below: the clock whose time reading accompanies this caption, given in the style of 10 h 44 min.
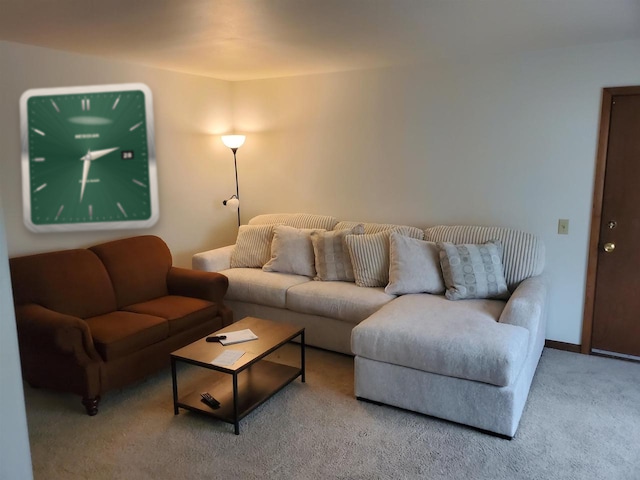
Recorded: 2 h 32 min
